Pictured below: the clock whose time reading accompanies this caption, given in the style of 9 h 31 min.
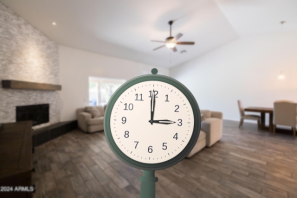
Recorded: 3 h 00 min
